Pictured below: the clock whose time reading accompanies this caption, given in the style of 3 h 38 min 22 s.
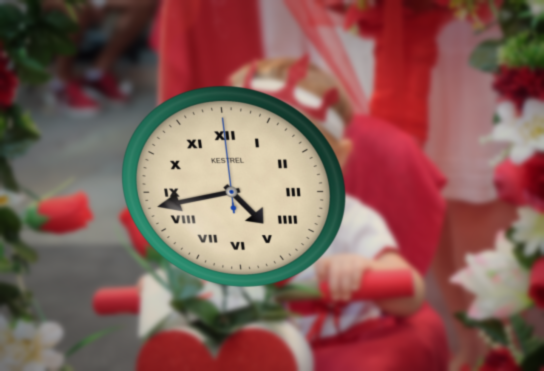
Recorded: 4 h 43 min 00 s
